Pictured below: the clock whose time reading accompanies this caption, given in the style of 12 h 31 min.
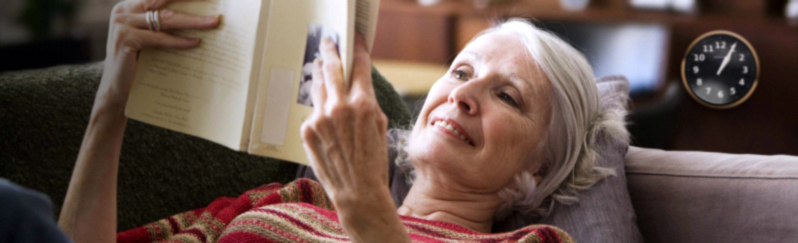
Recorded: 1 h 05 min
